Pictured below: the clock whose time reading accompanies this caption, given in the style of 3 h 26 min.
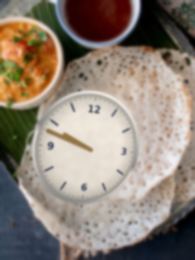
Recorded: 9 h 48 min
